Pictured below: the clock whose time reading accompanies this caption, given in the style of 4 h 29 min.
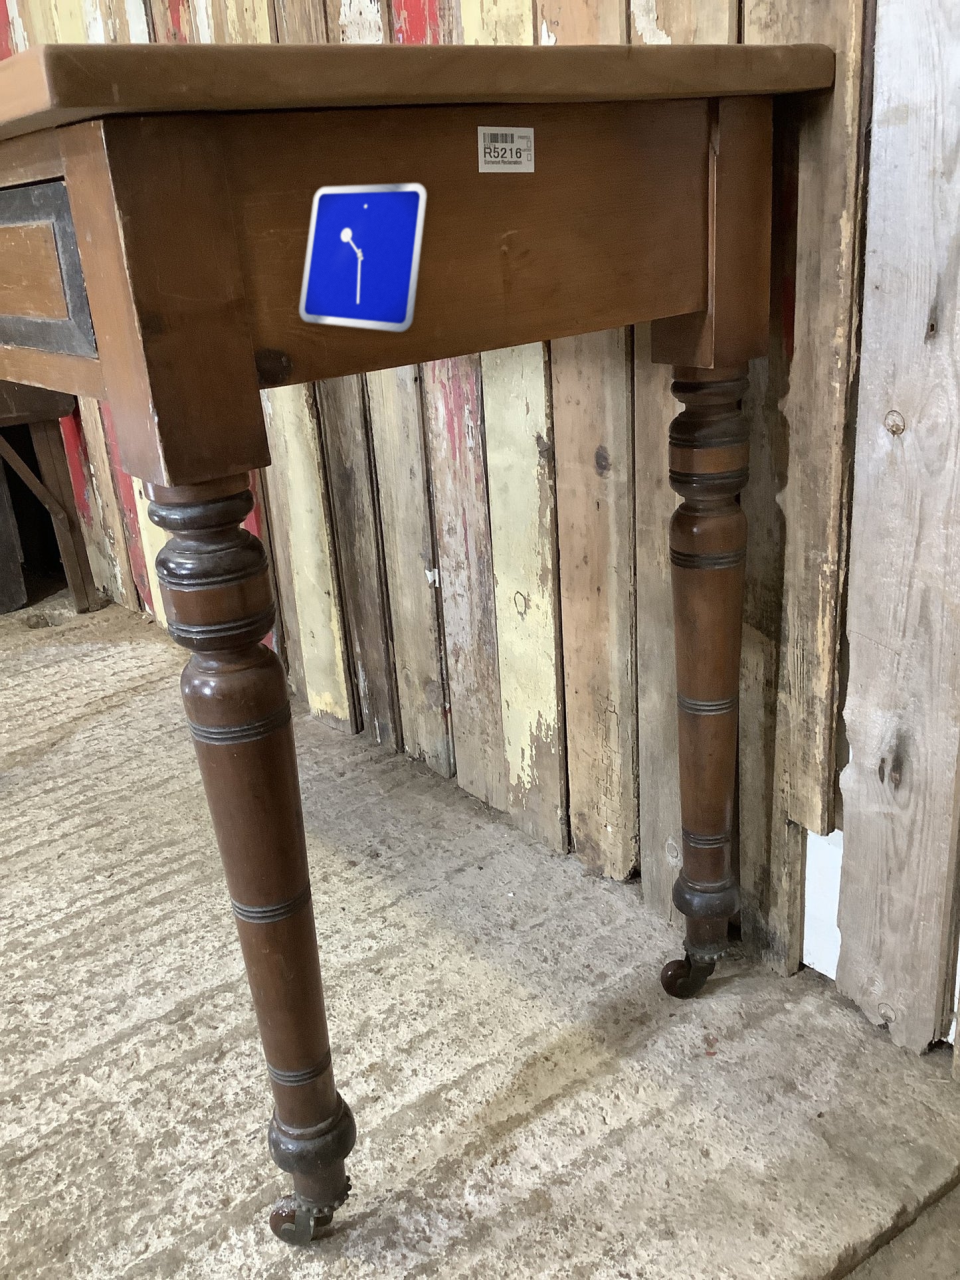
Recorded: 10 h 29 min
